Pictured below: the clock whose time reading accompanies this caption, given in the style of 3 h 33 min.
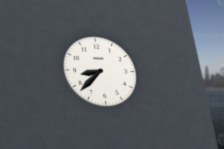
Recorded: 8 h 38 min
